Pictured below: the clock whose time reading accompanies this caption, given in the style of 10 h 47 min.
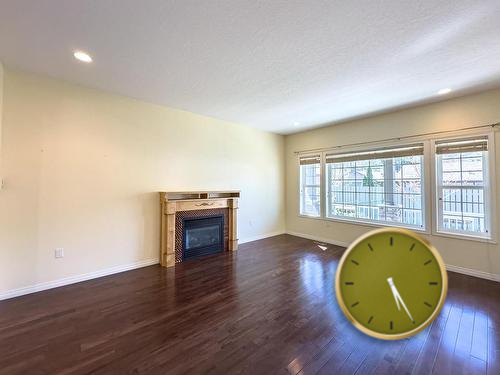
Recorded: 5 h 25 min
